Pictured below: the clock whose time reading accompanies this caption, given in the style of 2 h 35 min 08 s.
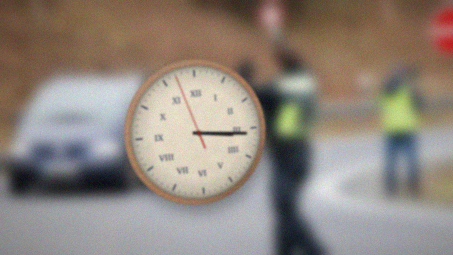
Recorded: 3 h 15 min 57 s
